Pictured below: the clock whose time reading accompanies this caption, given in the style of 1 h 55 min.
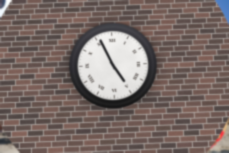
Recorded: 4 h 56 min
